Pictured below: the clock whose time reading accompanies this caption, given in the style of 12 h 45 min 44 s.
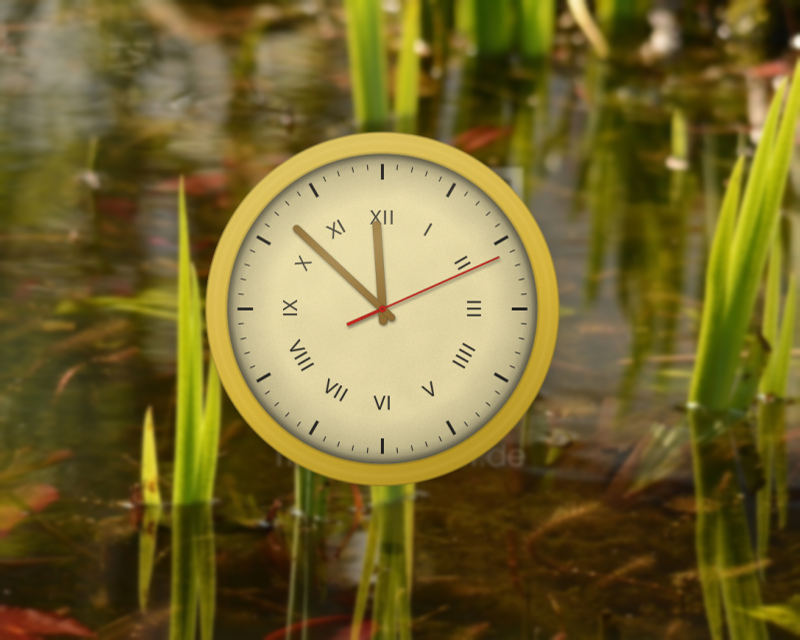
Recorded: 11 h 52 min 11 s
